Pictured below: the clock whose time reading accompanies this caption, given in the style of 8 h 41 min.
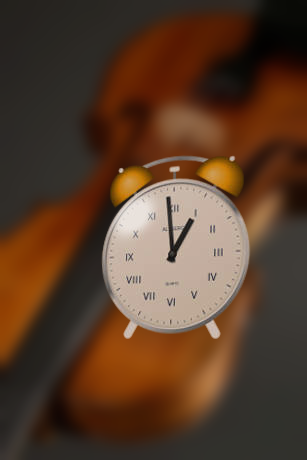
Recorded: 12 h 59 min
